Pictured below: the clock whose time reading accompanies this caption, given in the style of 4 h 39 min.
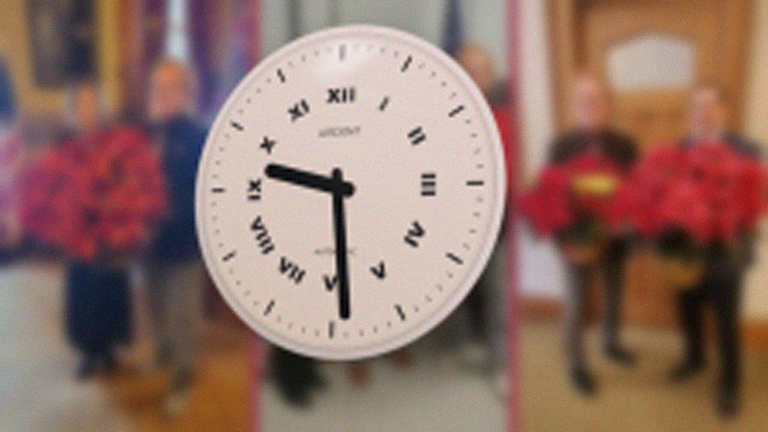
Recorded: 9 h 29 min
